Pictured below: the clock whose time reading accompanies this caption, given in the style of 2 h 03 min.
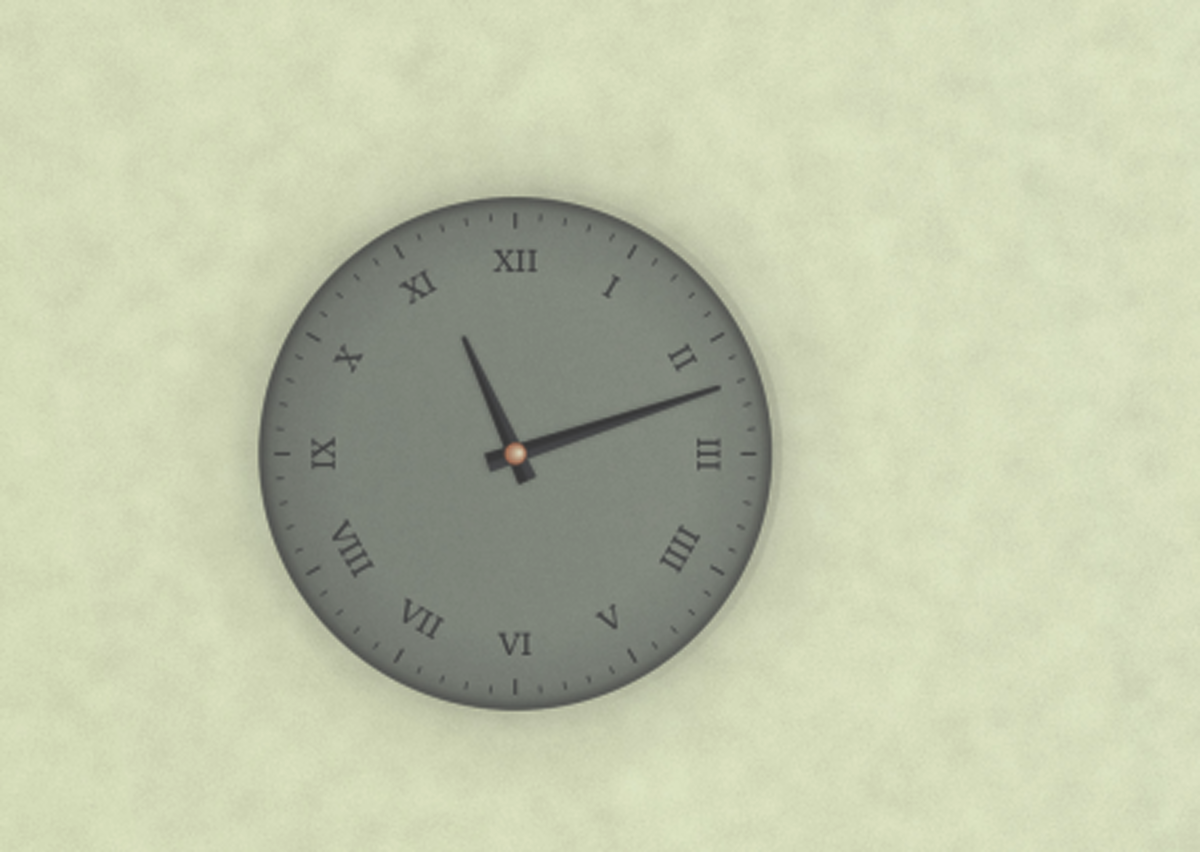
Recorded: 11 h 12 min
